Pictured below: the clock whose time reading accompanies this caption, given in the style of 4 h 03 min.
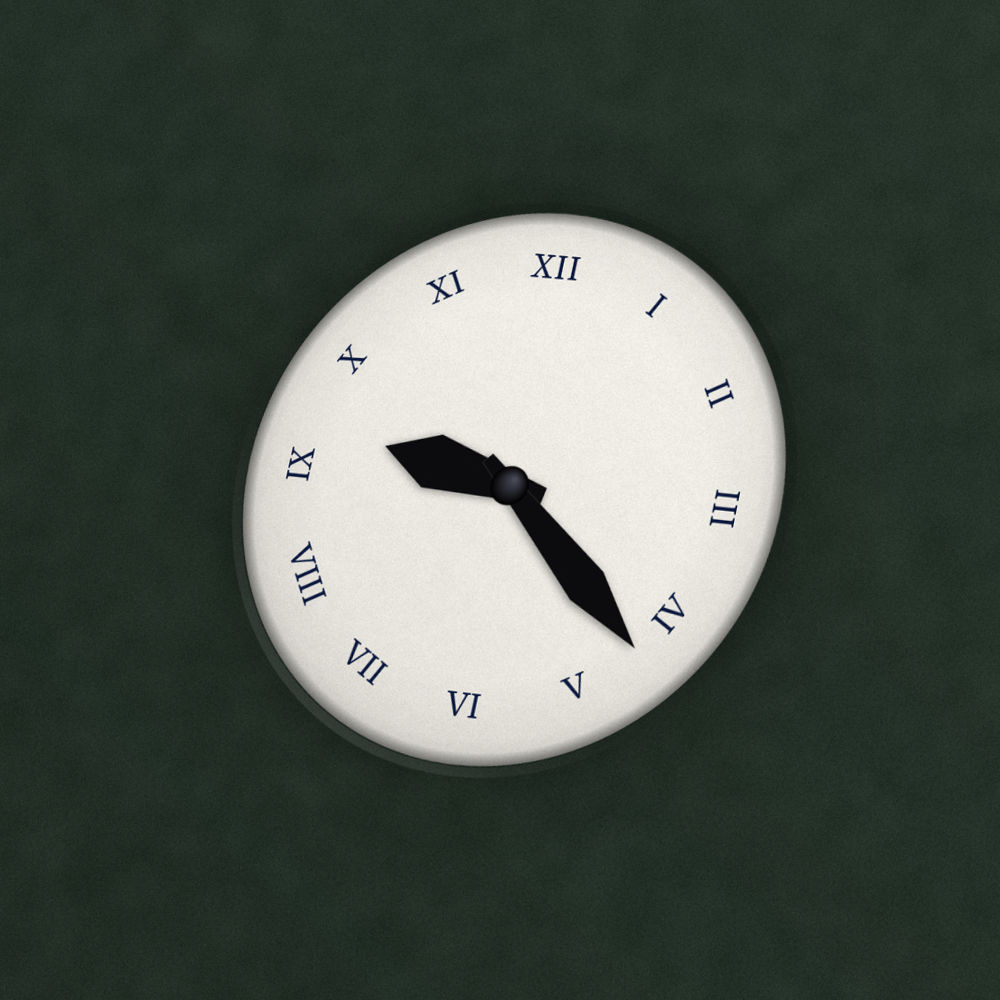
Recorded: 9 h 22 min
